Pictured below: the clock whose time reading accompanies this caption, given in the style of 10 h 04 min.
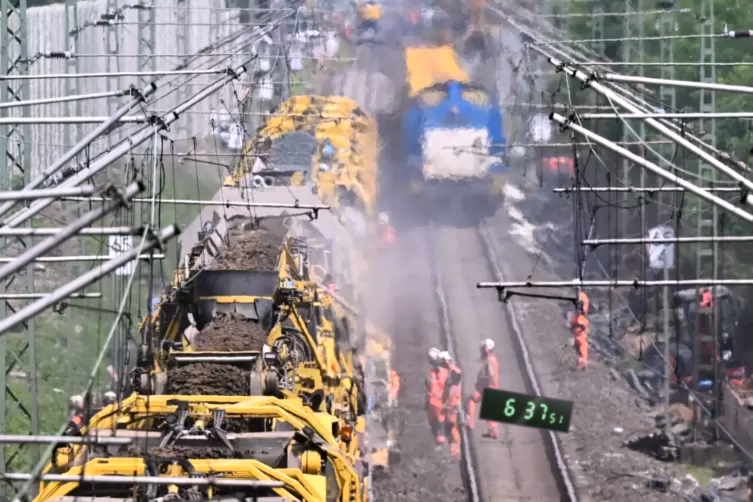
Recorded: 6 h 37 min
